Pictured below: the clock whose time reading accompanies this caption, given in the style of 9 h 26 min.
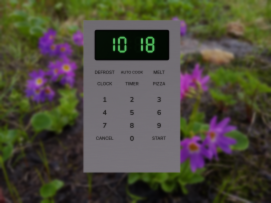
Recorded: 10 h 18 min
